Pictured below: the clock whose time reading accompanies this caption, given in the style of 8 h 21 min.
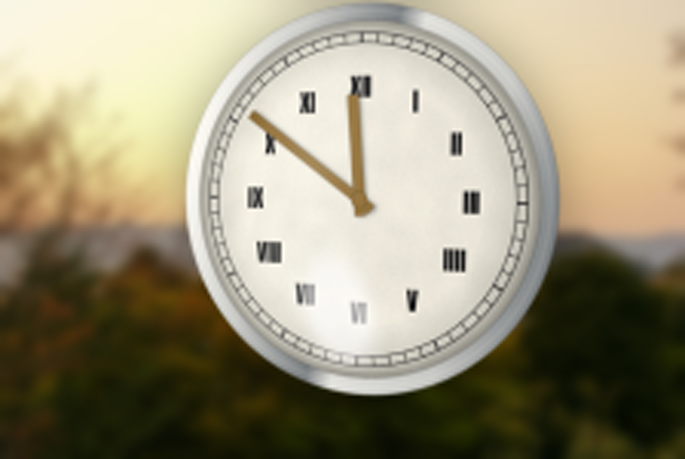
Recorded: 11 h 51 min
